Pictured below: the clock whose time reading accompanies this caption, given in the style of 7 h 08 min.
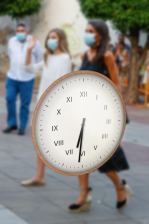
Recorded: 6 h 31 min
